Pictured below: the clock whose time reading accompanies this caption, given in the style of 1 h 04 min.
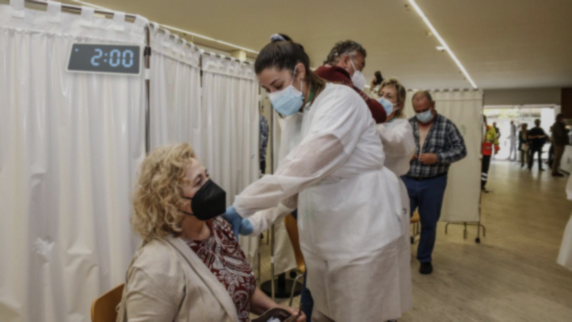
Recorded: 2 h 00 min
